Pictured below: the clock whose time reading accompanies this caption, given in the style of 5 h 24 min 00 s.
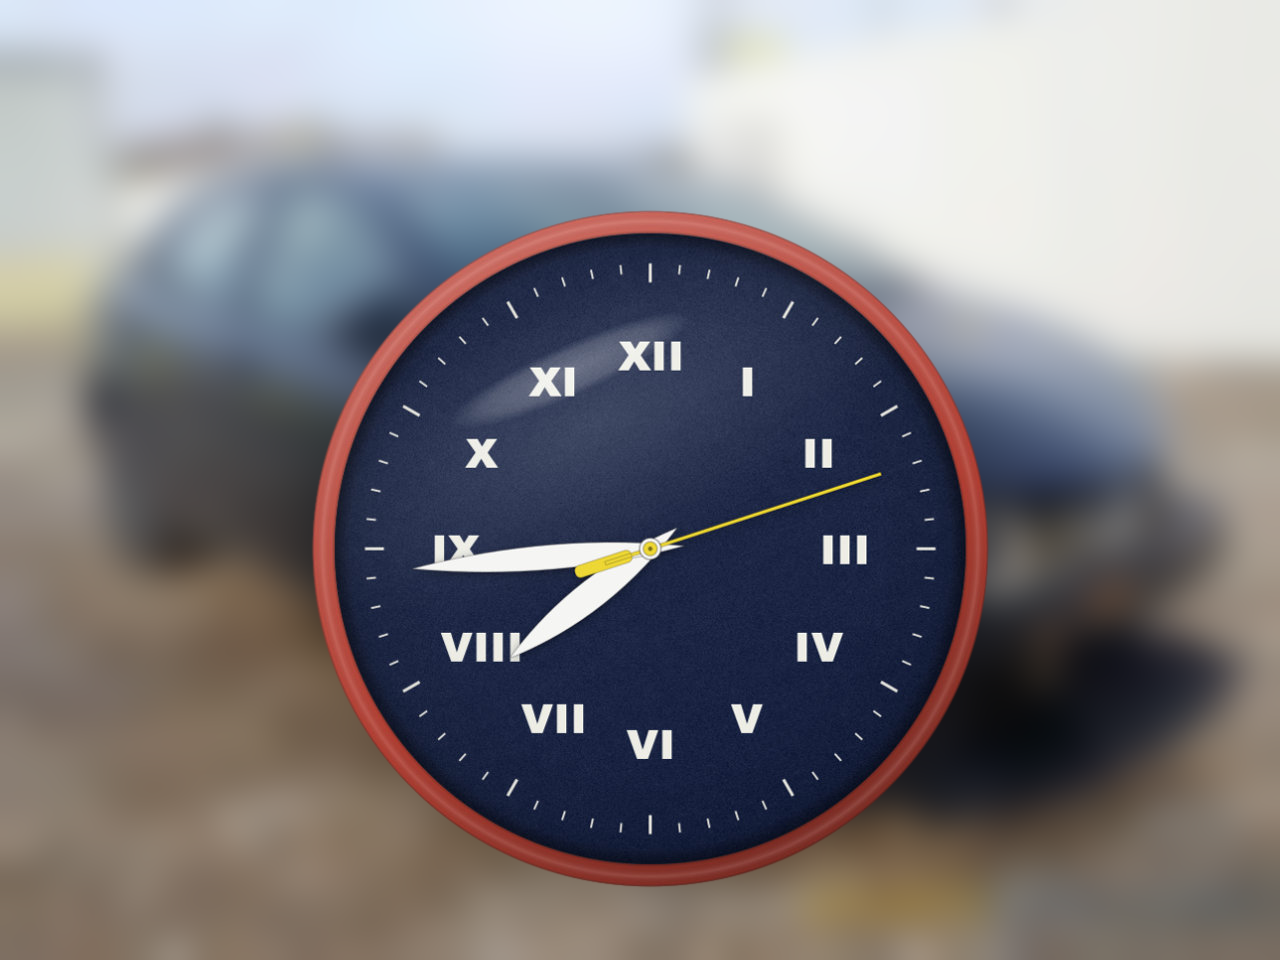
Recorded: 7 h 44 min 12 s
